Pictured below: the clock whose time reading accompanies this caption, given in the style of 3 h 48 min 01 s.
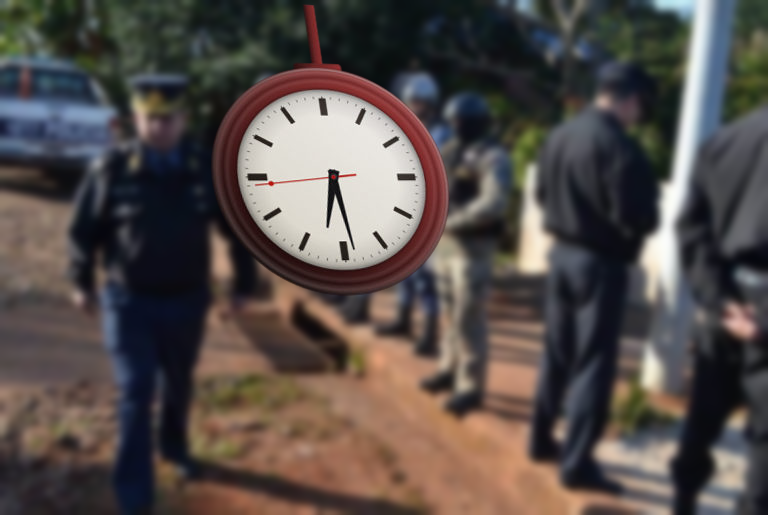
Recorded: 6 h 28 min 44 s
